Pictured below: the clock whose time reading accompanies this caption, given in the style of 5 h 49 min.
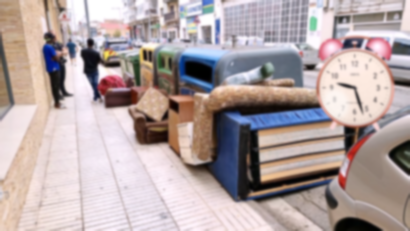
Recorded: 9 h 27 min
